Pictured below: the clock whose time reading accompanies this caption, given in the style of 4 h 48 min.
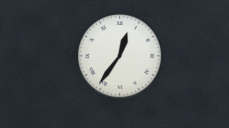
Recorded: 12 h 36 min
